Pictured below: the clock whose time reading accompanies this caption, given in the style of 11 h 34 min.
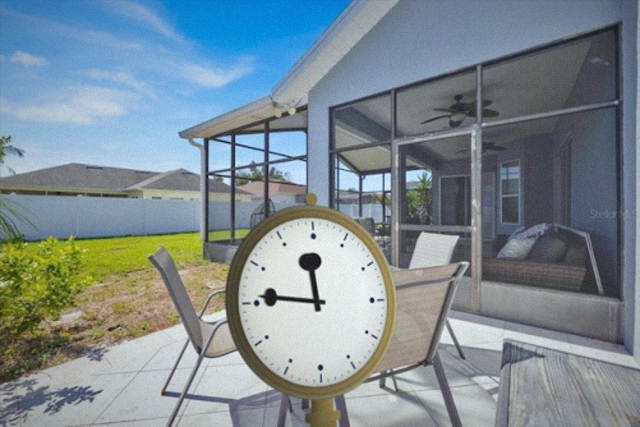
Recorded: 11 h 46 min
